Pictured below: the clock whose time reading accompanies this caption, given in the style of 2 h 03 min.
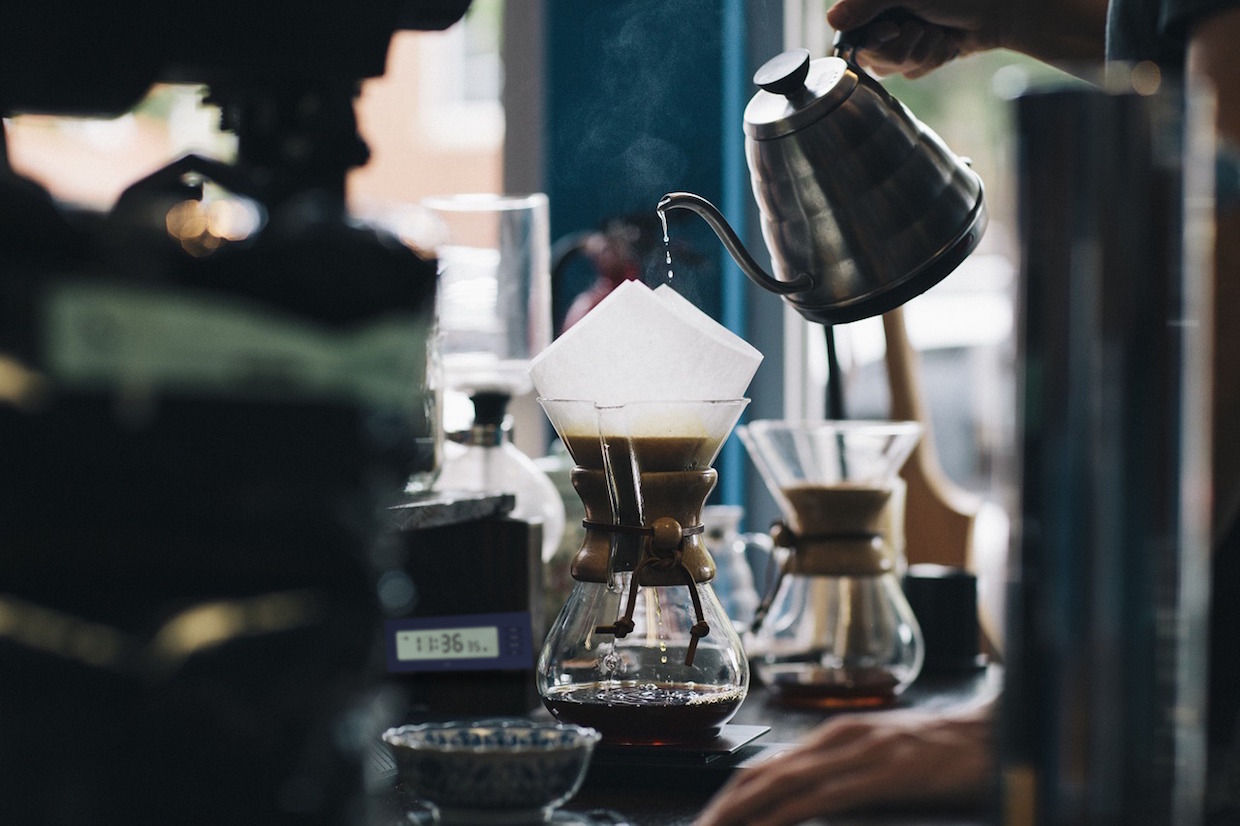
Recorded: 11 h 36 min
